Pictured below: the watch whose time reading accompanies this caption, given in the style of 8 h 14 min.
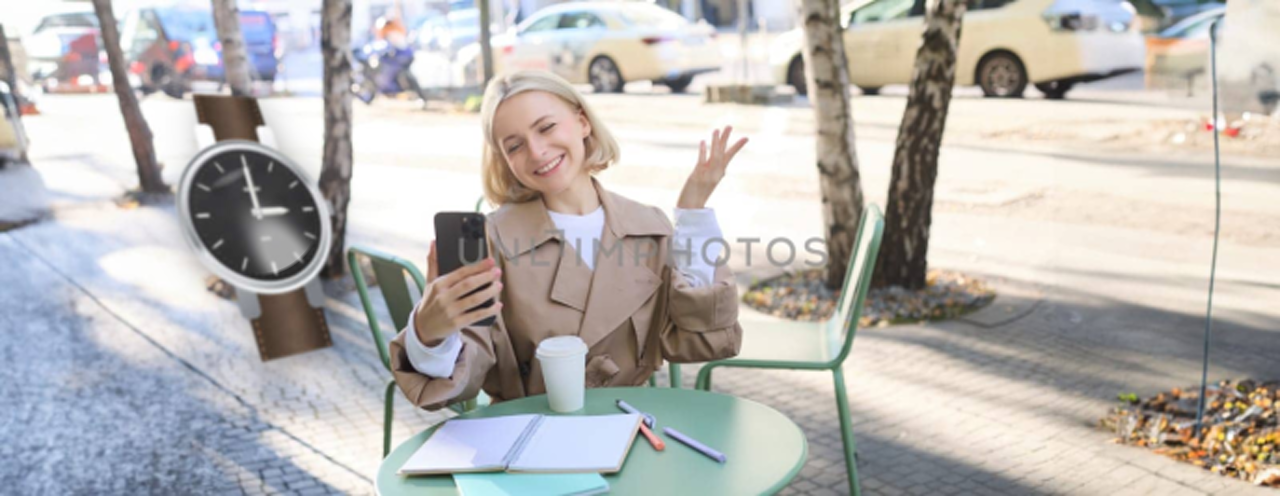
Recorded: 3 h 00 min
